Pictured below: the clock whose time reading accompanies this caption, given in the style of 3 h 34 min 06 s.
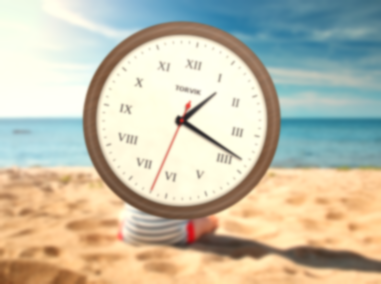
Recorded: 1 h 18 min 32 s
